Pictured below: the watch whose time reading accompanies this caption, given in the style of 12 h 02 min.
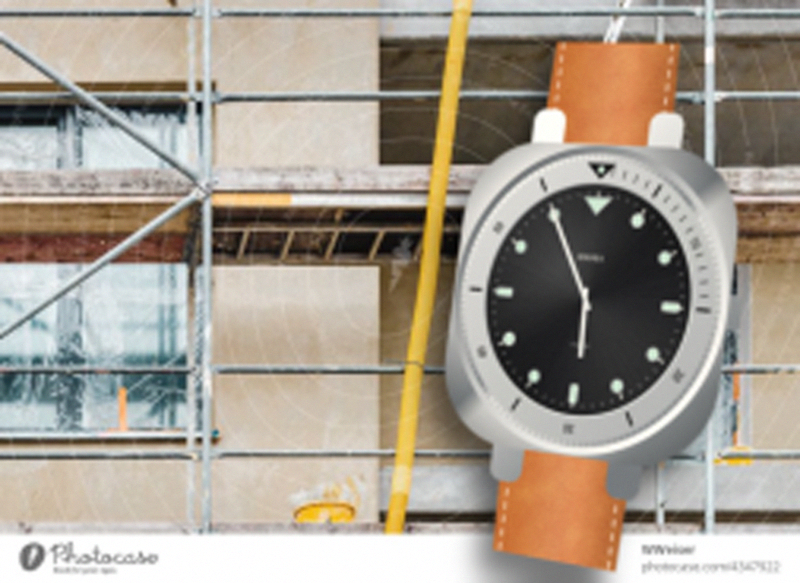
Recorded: 5 h 55 min
